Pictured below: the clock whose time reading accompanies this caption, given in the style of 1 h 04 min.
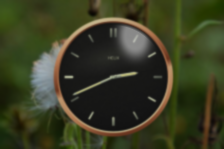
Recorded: 2 h 41 min
